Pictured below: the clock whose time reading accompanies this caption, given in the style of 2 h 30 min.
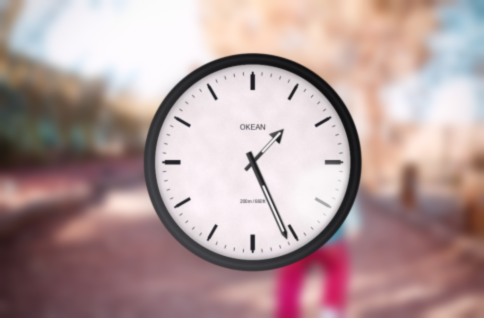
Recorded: 1 h 26 min
